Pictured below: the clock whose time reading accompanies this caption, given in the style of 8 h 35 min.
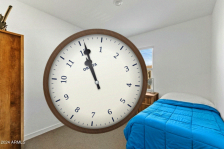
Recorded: 12 h 01 min
